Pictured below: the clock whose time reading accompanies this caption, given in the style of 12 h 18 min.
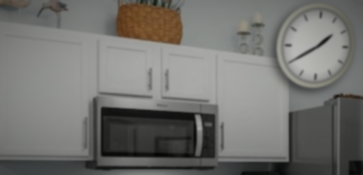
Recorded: 1 h 40 min
